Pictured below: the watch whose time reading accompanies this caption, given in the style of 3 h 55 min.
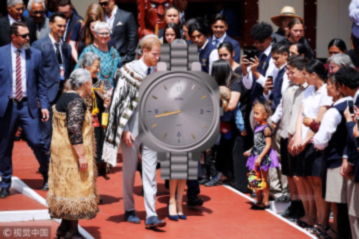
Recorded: 8 h 43 min
